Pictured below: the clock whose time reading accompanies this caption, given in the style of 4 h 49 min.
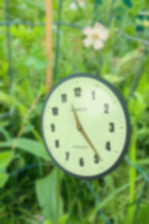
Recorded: 11 h 24 min
